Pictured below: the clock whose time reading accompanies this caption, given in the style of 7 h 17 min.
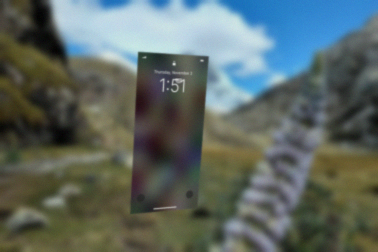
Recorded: 1 h 51 min
